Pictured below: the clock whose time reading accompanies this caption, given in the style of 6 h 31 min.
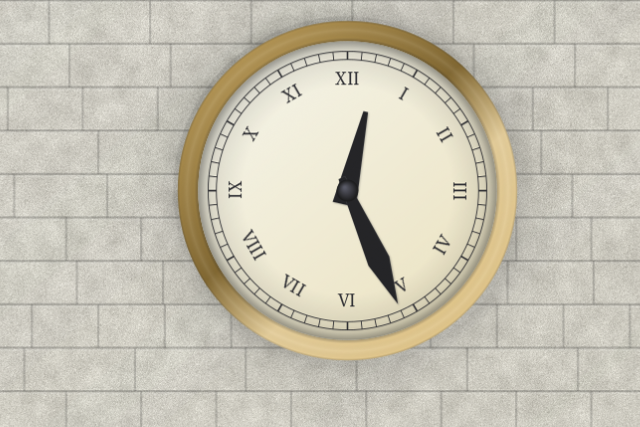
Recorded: 12 h 26 min
